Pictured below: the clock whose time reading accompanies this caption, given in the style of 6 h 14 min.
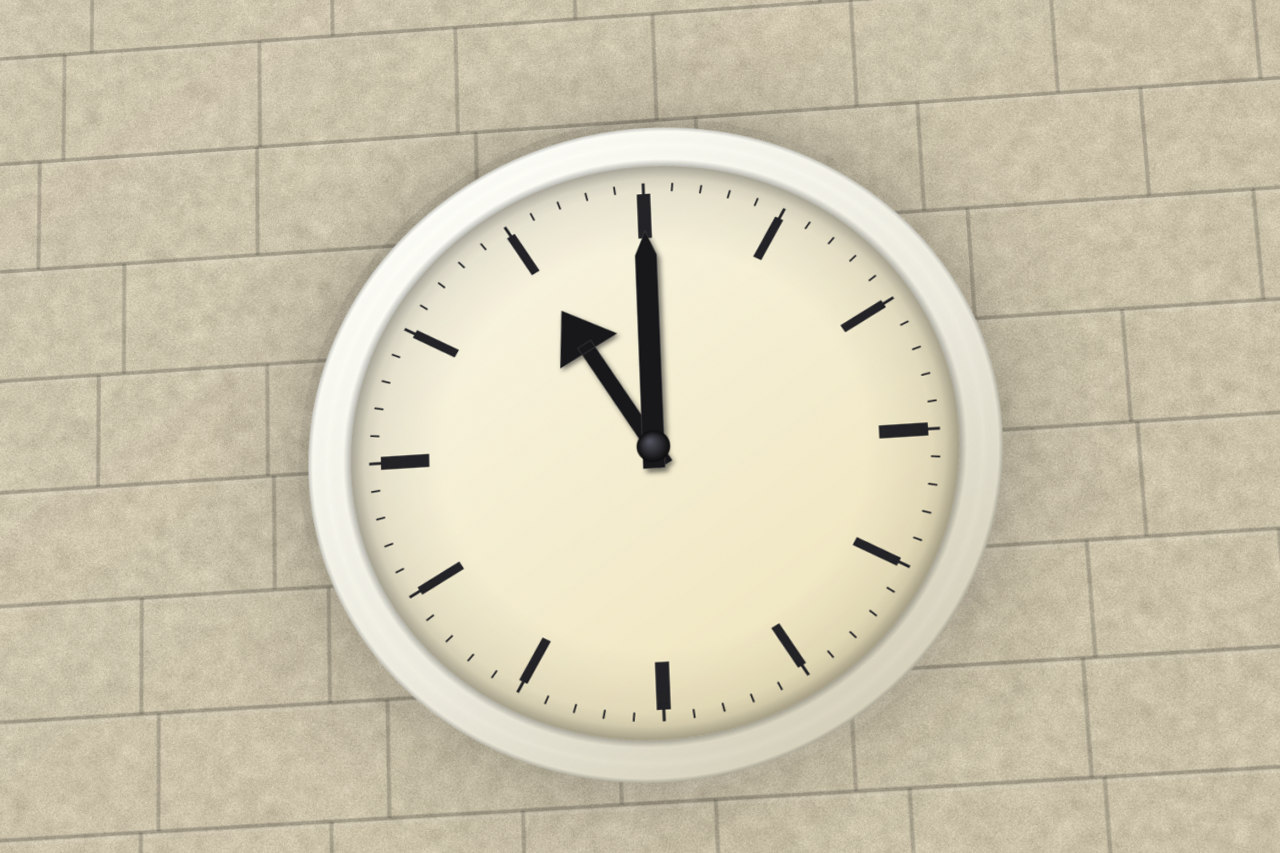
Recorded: 11 h 00 min
